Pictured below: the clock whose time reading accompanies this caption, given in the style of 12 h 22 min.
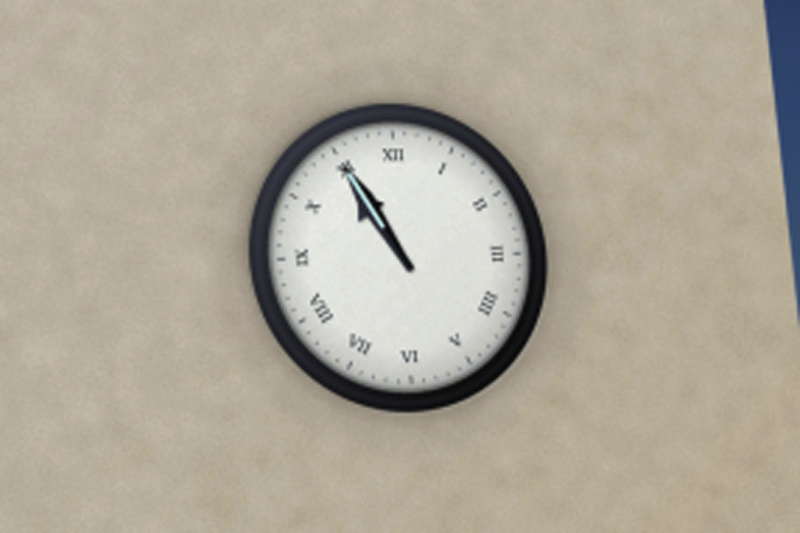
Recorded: 10 h 55 min
